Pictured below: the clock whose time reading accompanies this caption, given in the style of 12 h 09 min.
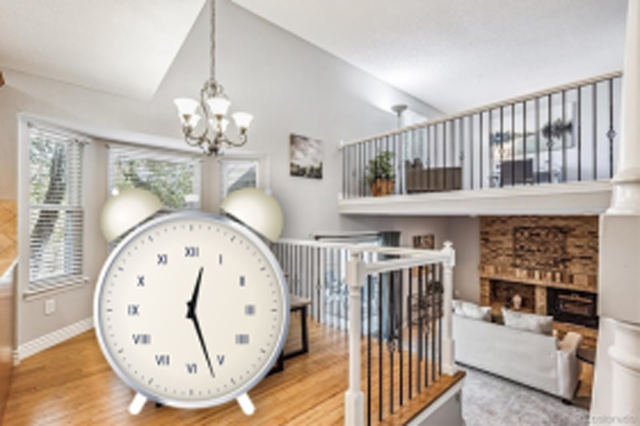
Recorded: 12 h 27 min
